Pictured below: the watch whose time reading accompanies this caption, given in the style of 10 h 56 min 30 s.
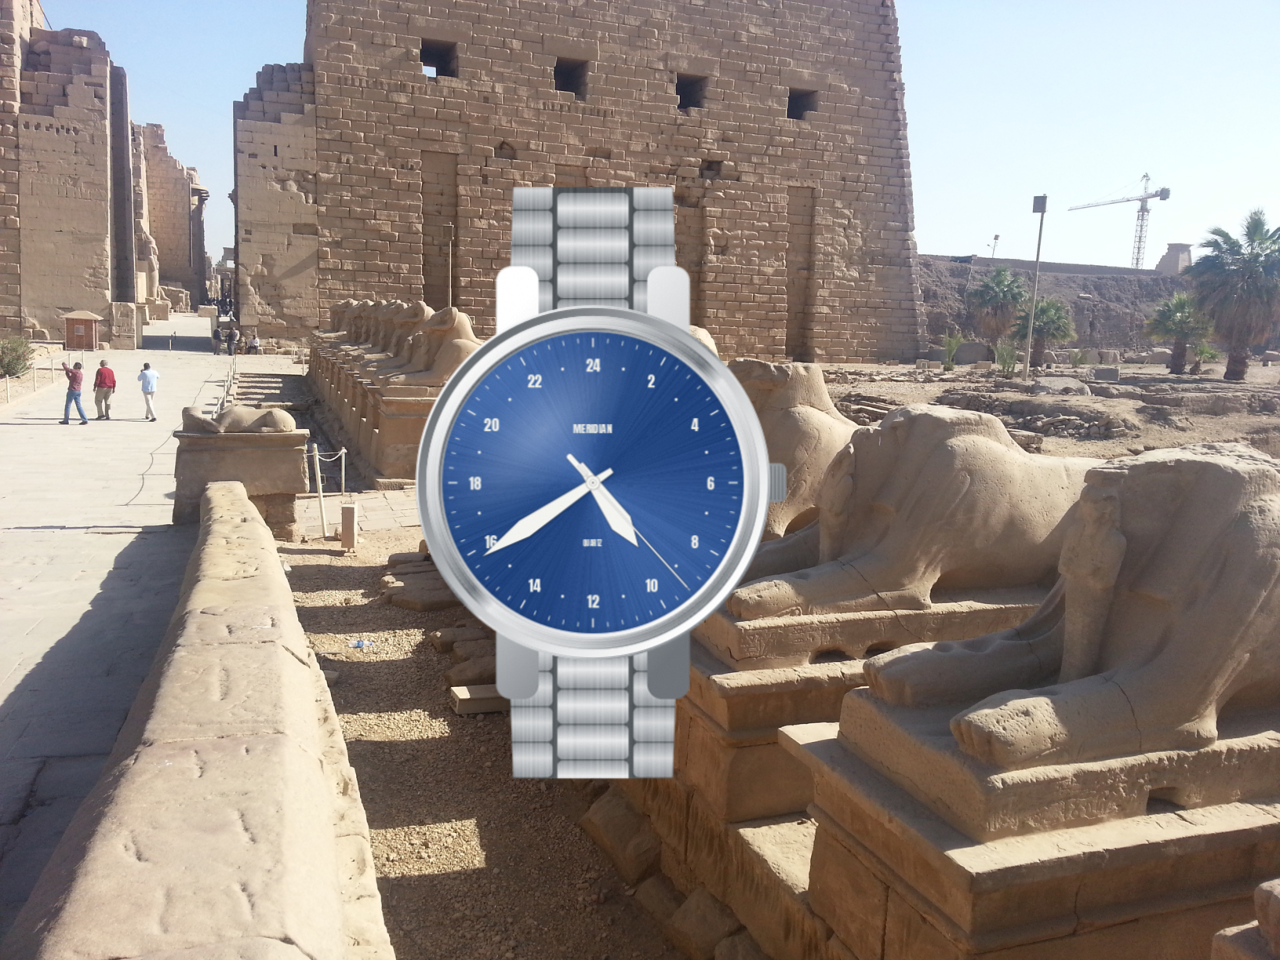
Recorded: 9 h 39 min 23 s
